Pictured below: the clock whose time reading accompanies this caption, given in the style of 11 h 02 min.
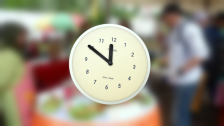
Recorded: 11 h 50 min
